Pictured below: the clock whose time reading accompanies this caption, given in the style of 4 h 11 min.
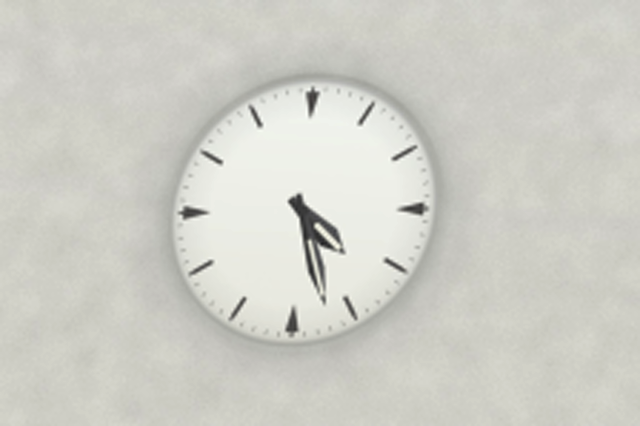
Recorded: 4 h 27 min
